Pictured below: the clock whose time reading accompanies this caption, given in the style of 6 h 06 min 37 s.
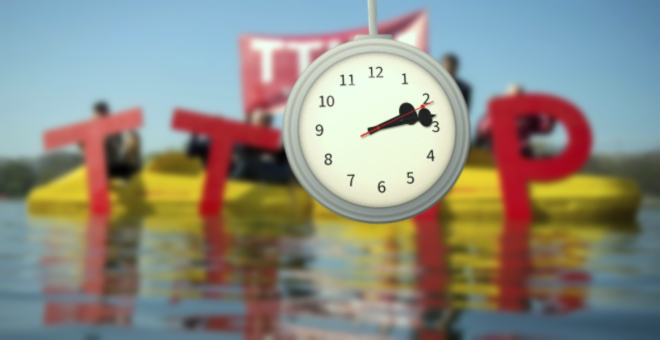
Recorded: 2 h 13 min 11 s
